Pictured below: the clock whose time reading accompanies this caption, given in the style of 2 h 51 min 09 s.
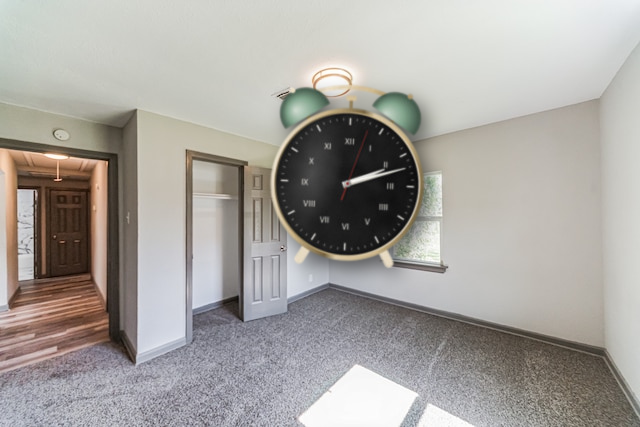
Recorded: 2 h 12 min 03 s
